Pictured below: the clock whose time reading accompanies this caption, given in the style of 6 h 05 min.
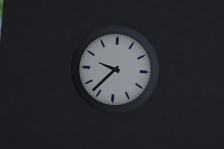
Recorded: 9 h 37 min
